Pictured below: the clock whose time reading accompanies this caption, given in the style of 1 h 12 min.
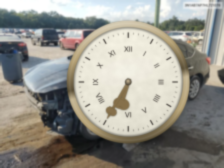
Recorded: 6 h 35 min
